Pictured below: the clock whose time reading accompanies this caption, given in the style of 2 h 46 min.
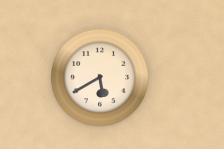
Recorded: 5 h 40 min
